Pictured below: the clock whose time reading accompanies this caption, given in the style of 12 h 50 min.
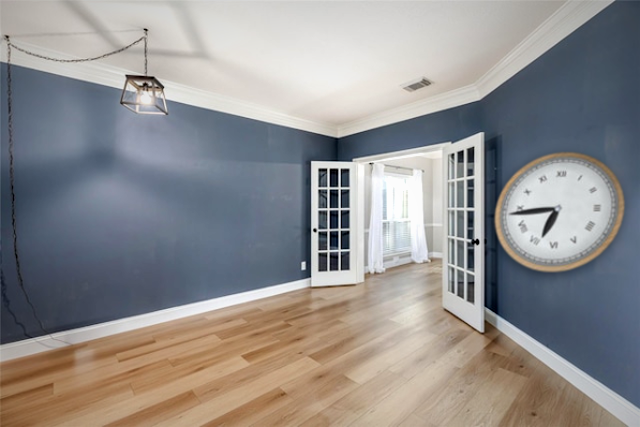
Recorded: 6 h 44 min
